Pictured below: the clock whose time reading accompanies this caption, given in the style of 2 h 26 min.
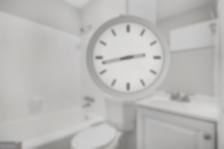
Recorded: 2 h 43 min
